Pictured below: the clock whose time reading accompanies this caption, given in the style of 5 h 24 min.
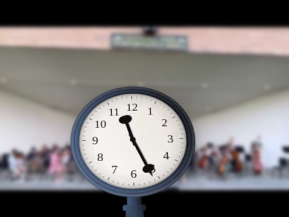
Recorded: 11 h 26 min
